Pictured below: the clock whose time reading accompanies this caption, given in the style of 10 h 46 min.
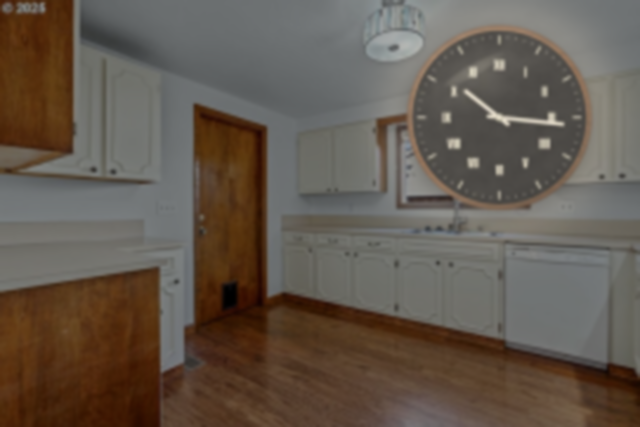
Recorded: 10 h 16 min
